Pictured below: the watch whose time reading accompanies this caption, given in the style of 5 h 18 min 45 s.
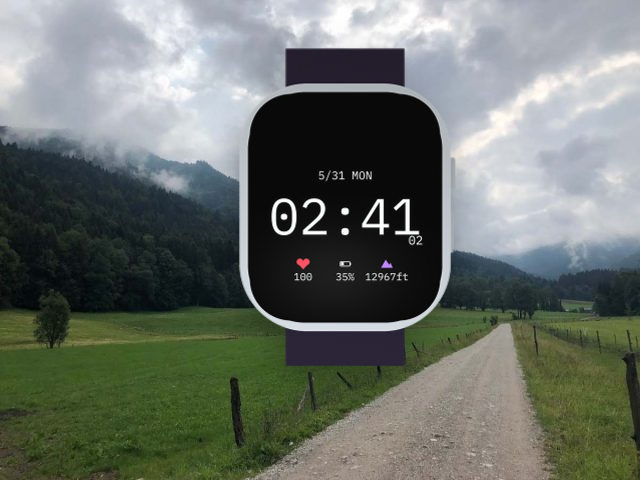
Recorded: 2 h 41 min 02 s
